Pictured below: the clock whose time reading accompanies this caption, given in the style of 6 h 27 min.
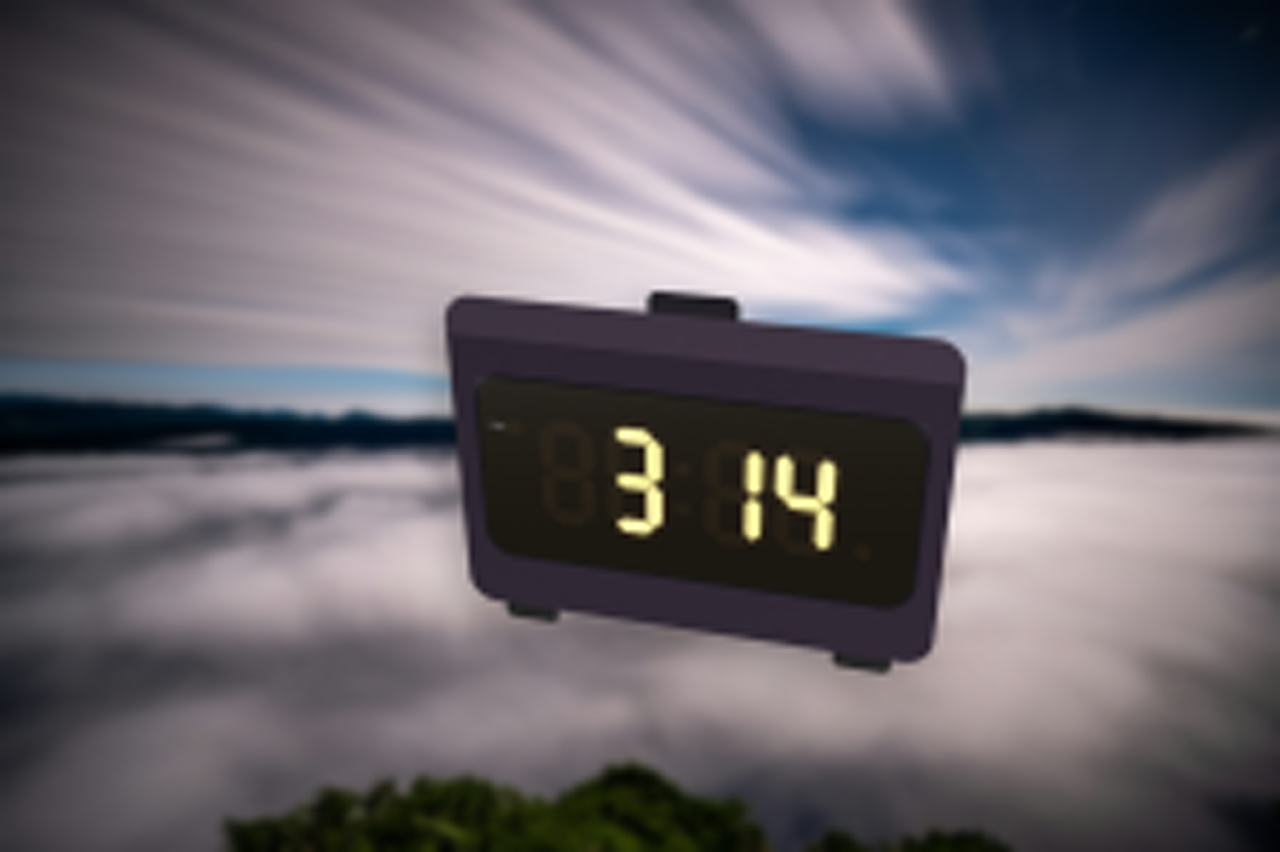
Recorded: 3 h 14 min
